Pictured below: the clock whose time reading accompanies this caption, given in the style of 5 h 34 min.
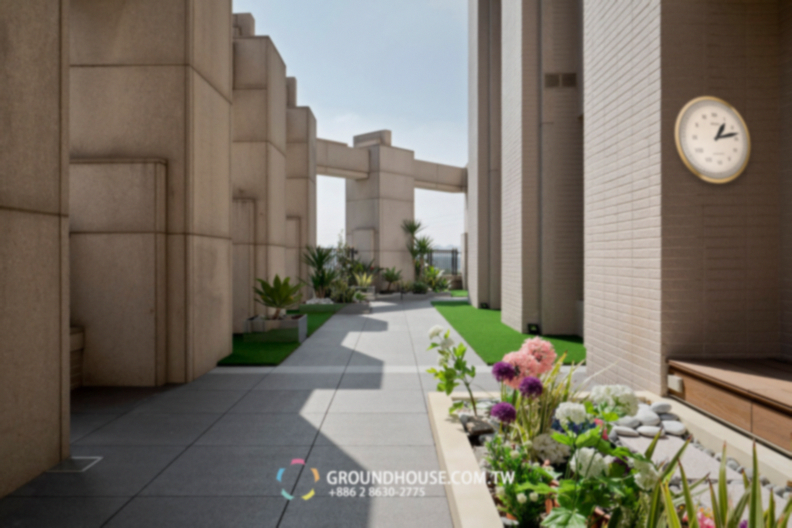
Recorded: 1 h 13 min
